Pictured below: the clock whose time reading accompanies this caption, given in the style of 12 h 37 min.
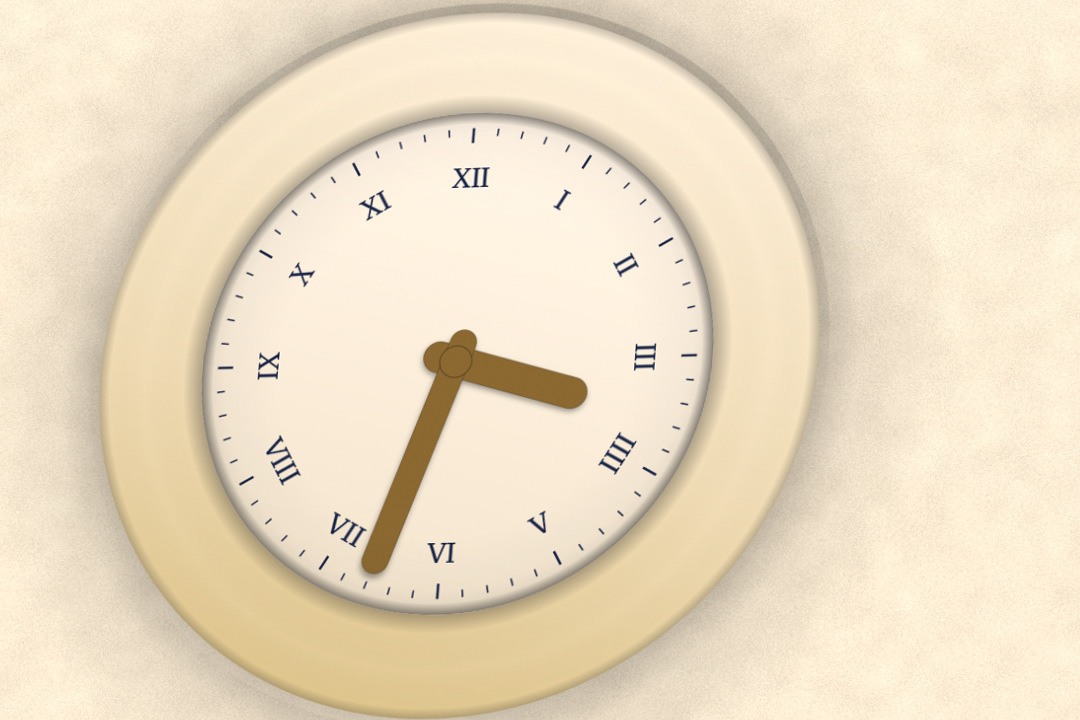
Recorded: 3 h 33 min
